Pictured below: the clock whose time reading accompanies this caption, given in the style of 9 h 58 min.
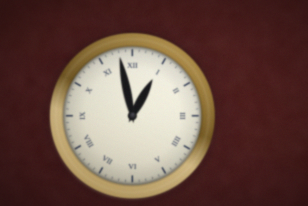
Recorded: 12 h 58 min
